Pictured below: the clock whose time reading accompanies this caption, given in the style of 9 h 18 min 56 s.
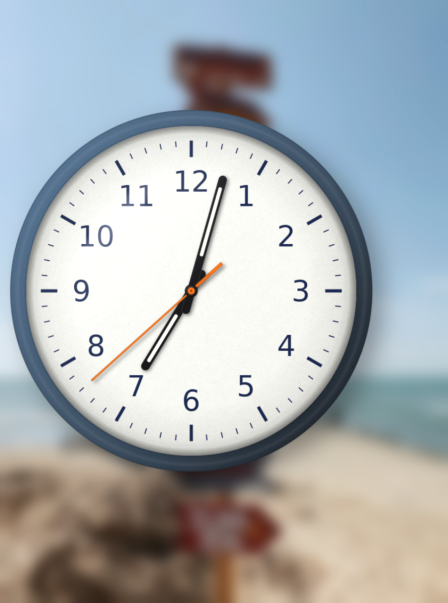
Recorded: 7 h 02 min 38 s
